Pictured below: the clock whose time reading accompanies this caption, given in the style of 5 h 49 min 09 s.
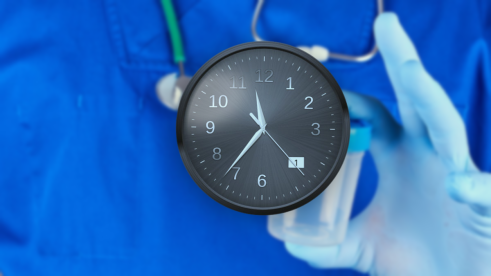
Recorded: 11 h 36 min 23 s
